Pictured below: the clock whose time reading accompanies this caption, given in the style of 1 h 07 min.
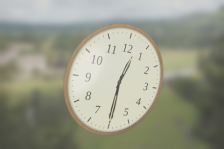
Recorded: 12 h 30 min
